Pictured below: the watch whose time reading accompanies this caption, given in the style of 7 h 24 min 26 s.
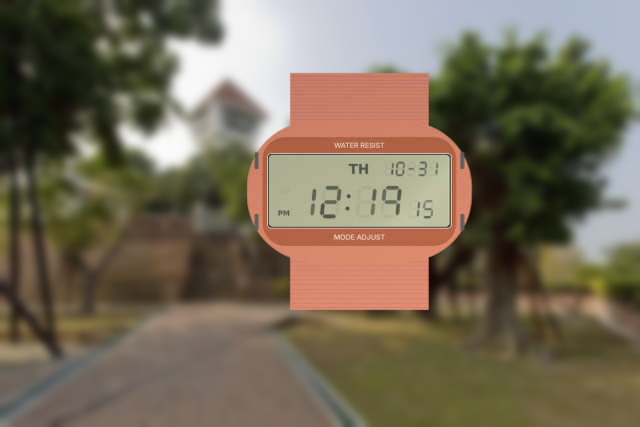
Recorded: 12 h 19 min 15 s
